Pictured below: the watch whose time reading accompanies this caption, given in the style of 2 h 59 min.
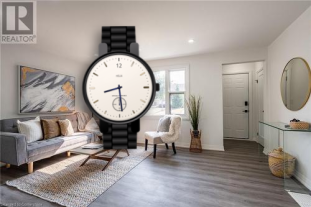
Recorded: 8 h 29 min
